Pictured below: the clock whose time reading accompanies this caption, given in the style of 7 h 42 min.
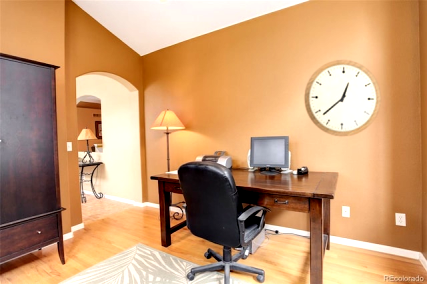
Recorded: 12 h 38 min
